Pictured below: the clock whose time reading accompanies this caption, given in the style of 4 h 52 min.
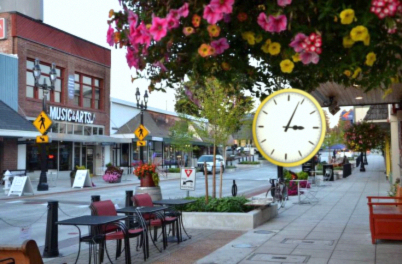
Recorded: 3 h 04 min
